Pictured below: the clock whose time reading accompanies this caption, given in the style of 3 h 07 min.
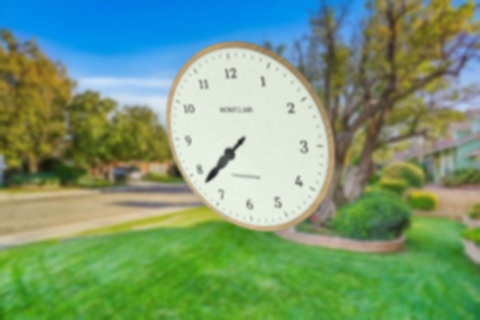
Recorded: 7 h 38 min
